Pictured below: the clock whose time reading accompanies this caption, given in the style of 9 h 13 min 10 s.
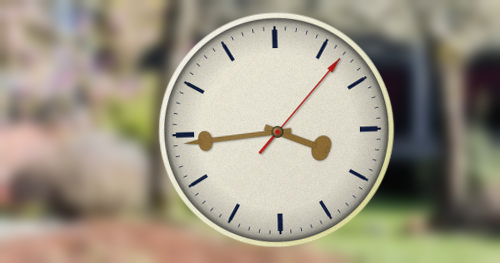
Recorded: 3 h 44 min 07 s
